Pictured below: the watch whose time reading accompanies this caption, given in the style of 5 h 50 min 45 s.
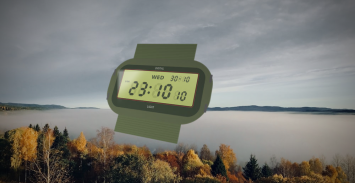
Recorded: 23 h 10 min 10 s
